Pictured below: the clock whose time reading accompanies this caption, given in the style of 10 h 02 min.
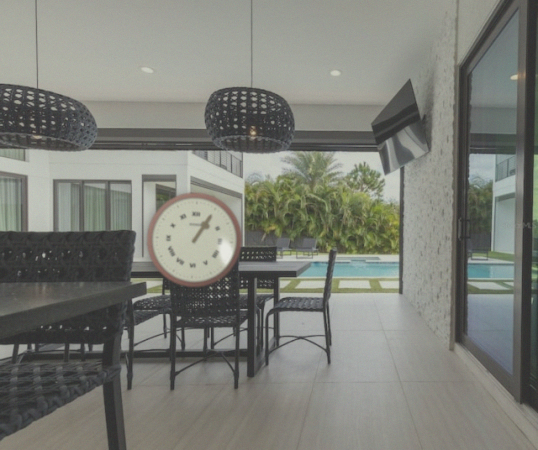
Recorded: 1 h 05 min
